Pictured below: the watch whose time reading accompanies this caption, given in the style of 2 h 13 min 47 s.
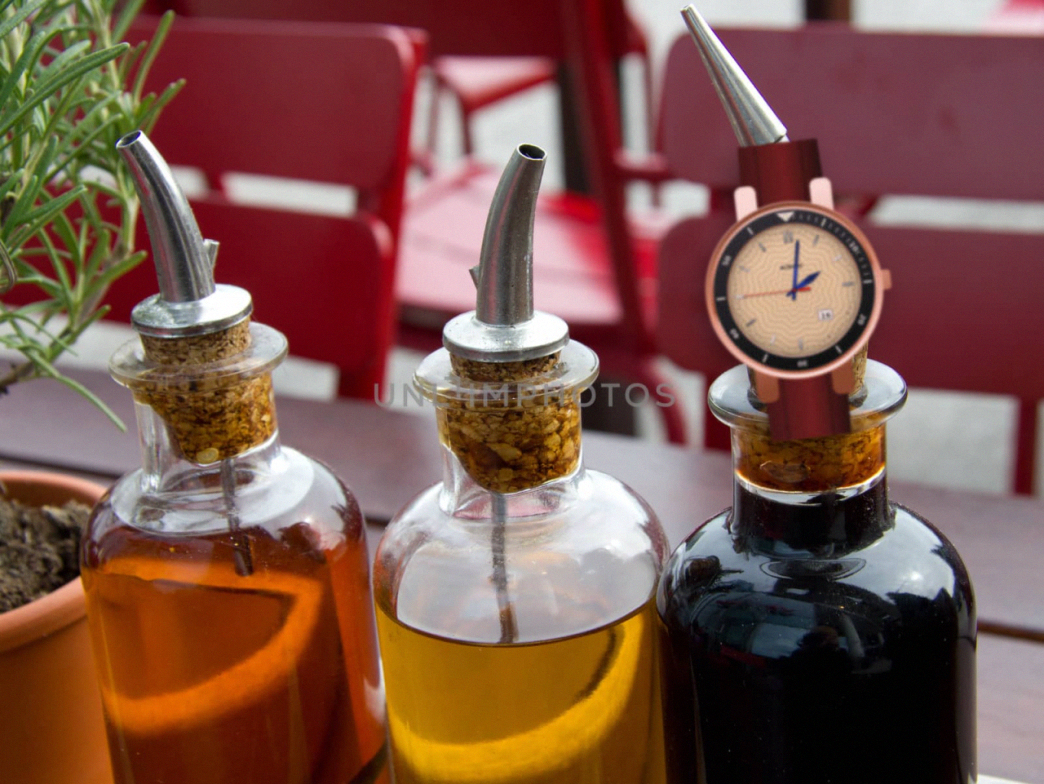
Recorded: 2 h 01 min 45 s
